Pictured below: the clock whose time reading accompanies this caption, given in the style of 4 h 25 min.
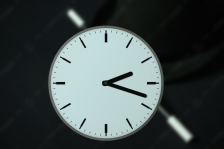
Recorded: 2 h 18 min
